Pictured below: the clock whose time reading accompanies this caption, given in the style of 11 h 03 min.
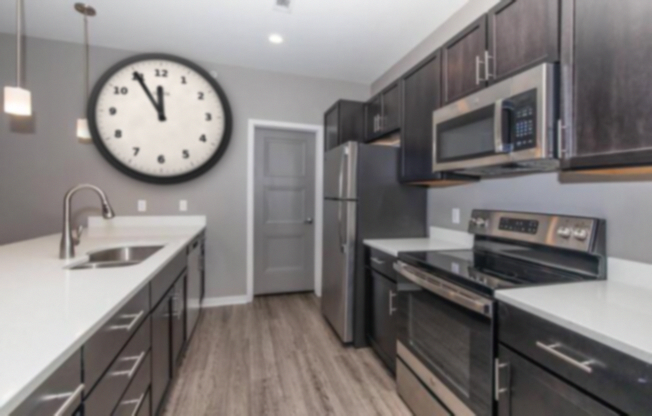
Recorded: 11 h 55 min
